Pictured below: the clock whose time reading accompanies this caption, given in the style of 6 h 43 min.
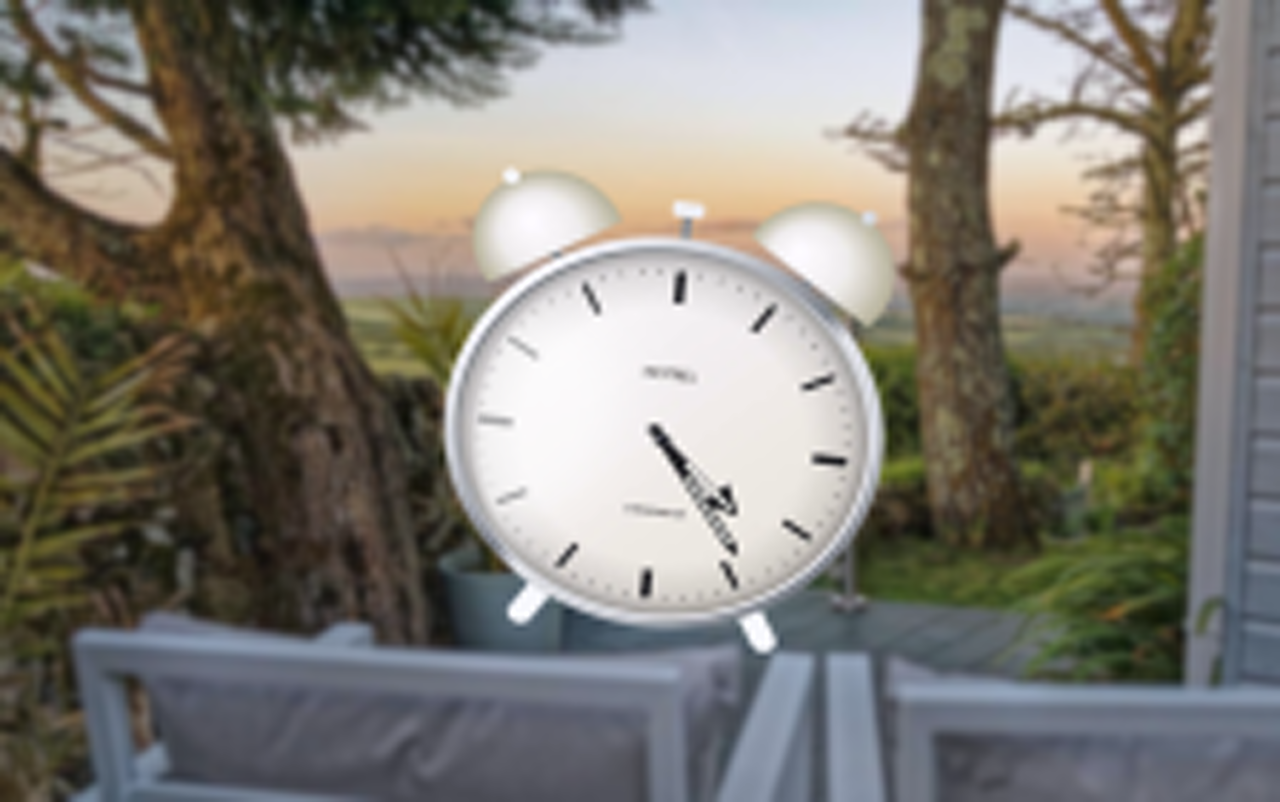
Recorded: 4 h 24 min
